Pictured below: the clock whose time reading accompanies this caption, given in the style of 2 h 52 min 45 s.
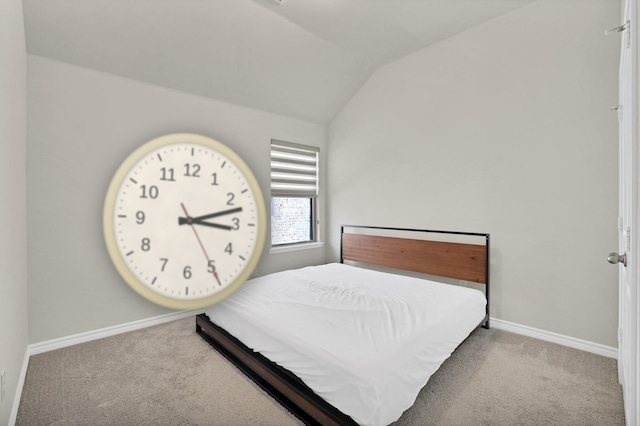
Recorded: 3 h 12 min 25 s
